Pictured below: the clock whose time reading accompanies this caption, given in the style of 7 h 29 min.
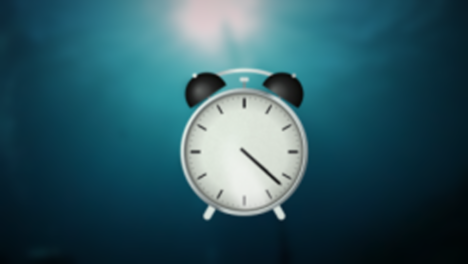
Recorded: 4 h 22 min
